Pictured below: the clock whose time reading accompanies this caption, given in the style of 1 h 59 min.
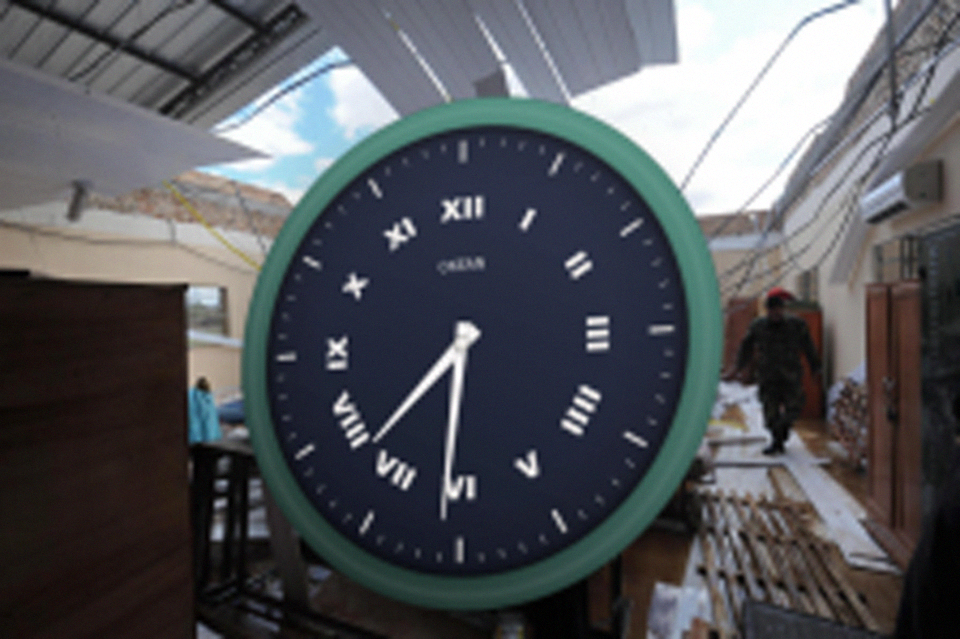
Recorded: 7 h 31 min
